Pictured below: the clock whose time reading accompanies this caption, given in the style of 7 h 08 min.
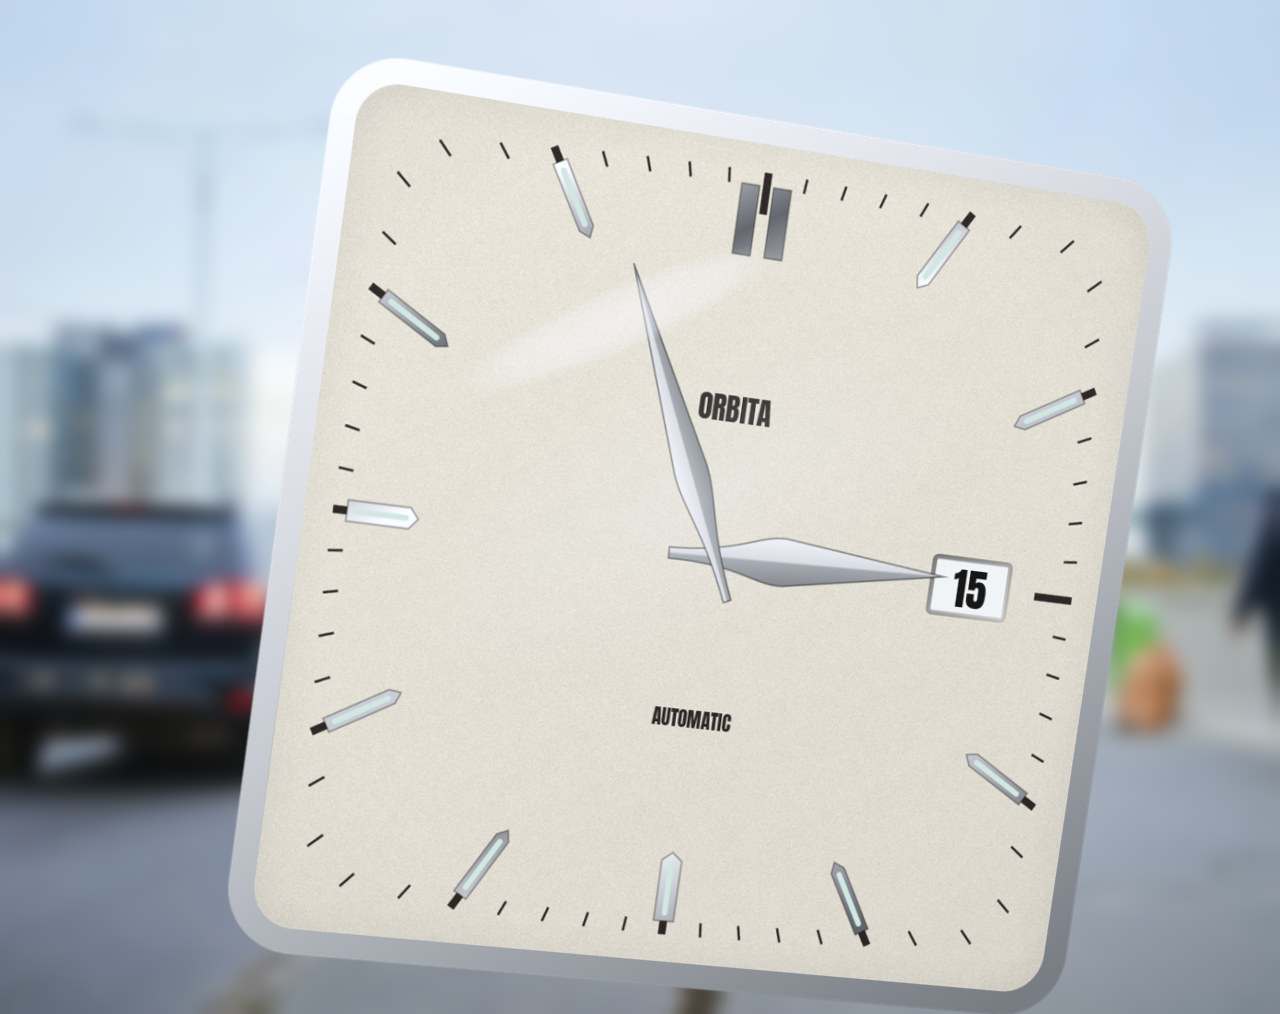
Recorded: 2 h 56 min
